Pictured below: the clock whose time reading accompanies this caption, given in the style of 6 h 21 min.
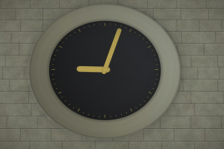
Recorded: 9 h 03 min
